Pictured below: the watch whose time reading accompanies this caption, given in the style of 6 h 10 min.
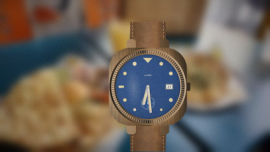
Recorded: 6 h 29 min
